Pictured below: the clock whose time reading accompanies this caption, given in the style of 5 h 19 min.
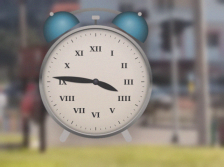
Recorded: 3 h 46 min
